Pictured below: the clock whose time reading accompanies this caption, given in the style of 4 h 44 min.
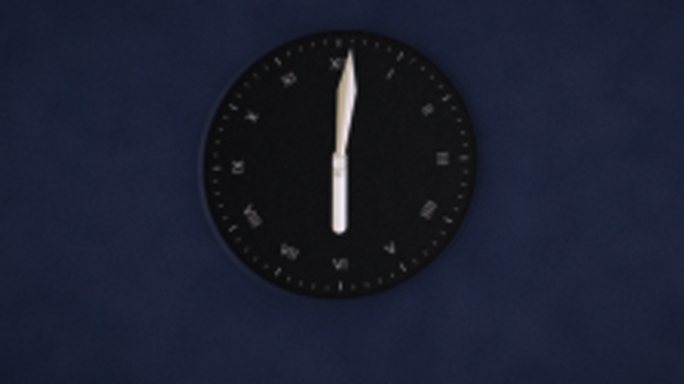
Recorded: 6 h 01 min
